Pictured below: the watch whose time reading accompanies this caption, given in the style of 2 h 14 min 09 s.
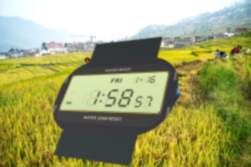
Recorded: 1 h 58 min 57 s
